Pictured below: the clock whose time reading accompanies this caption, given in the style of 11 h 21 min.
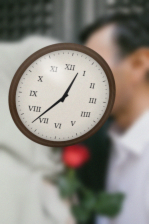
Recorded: 12 h 37 min
